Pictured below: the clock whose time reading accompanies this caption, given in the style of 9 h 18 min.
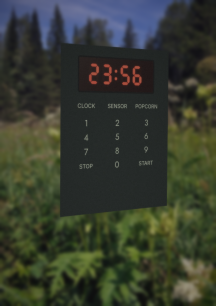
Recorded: 23 h 56 min
